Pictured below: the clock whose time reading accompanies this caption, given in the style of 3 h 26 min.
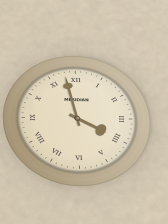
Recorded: 3 h 58 min
